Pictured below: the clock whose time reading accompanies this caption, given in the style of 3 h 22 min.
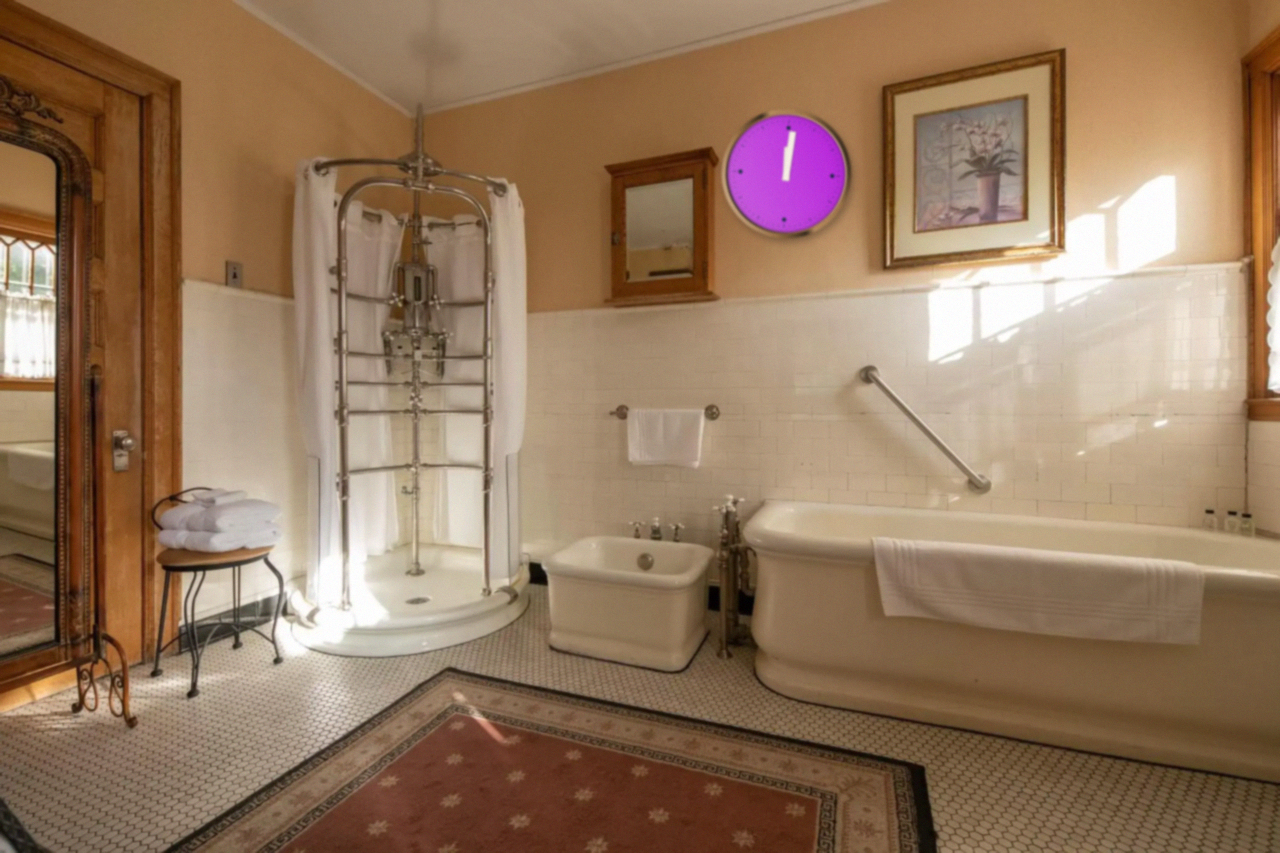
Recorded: 12 h 01 min
